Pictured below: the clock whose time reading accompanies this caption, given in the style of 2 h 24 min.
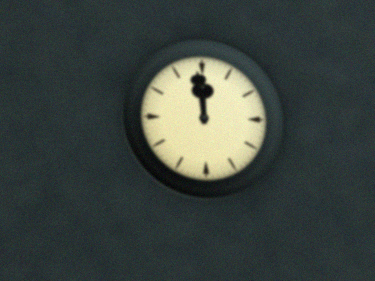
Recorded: 11 h 59 min
